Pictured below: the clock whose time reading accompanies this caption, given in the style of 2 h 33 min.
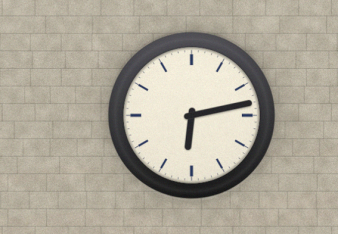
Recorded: 6 h 13 min
